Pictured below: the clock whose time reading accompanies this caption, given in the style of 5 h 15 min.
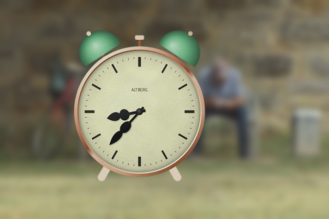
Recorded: 8 h 37 min
